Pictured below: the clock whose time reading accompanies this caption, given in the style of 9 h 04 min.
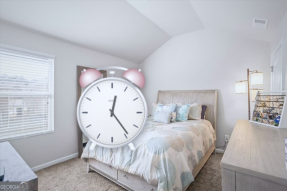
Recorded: 12 h 24 min
